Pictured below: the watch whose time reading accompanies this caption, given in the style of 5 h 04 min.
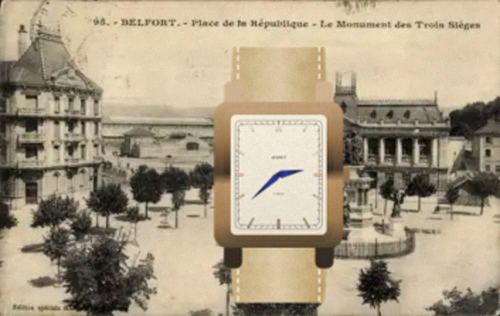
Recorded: 2 h 38 min
